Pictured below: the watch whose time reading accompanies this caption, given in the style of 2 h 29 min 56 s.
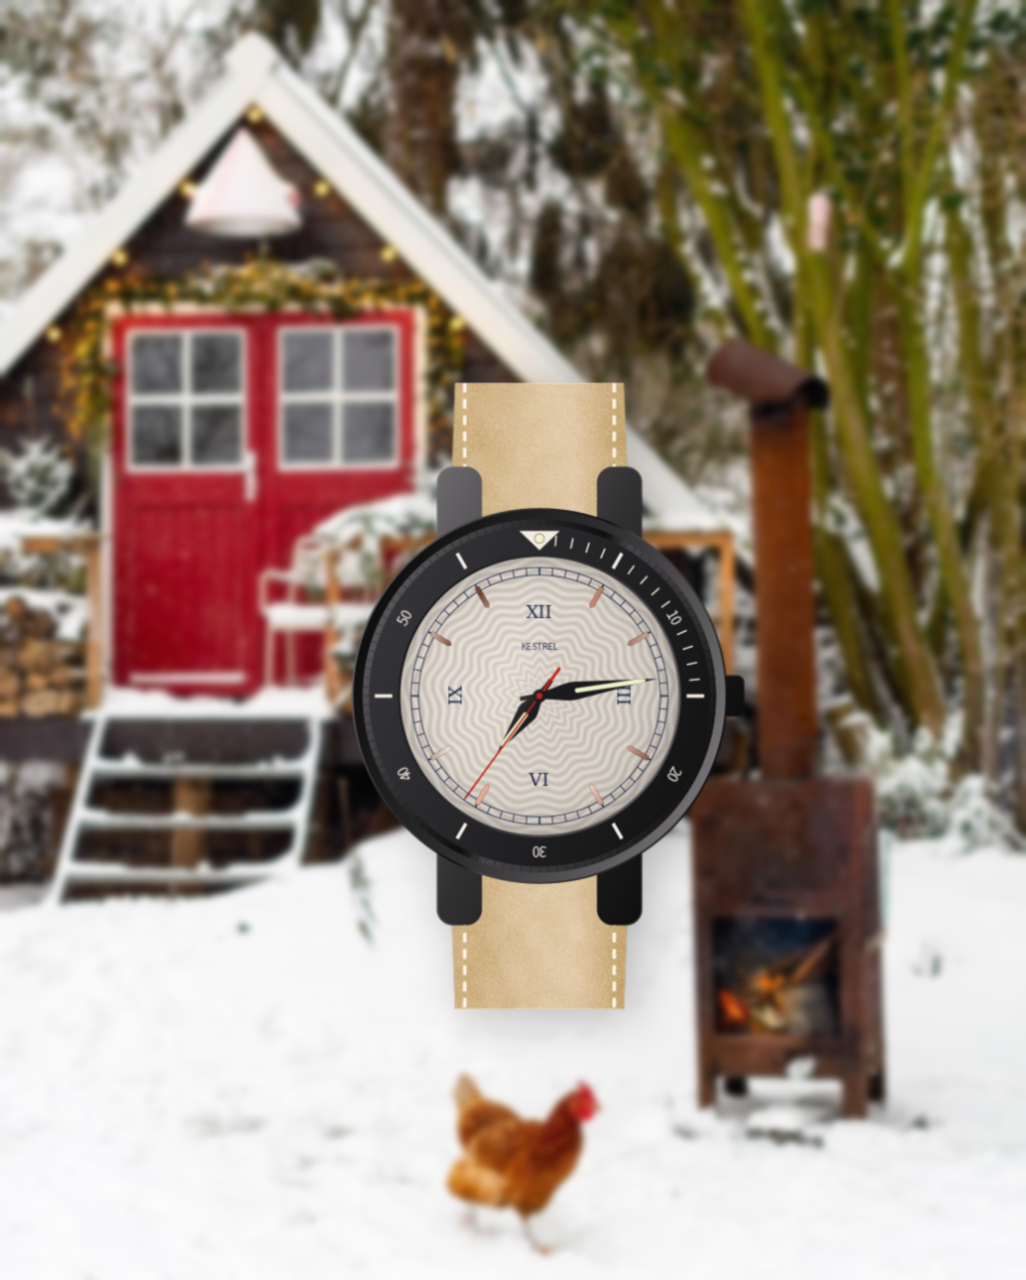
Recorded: 7 h 13 min 36 s
